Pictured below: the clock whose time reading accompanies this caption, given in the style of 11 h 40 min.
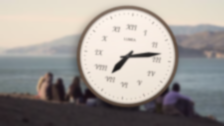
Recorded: 7 h 13 min
